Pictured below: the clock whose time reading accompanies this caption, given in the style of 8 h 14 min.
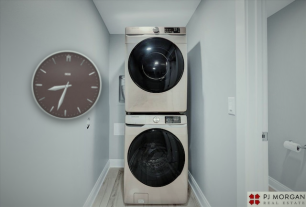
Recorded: 8 h 33 min
